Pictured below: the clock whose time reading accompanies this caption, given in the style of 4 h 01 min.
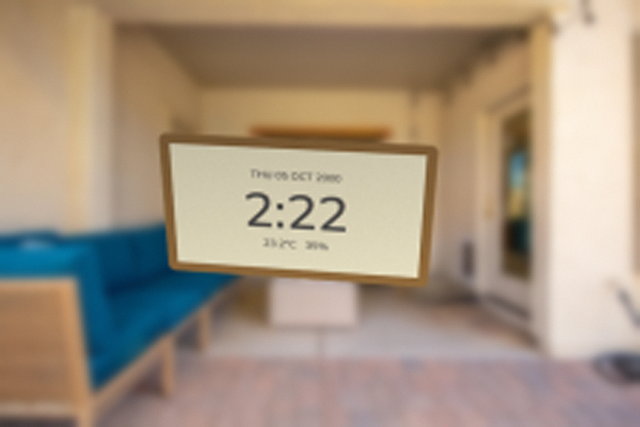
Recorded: 2 h 22 min
